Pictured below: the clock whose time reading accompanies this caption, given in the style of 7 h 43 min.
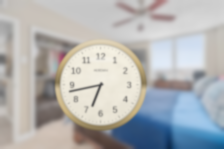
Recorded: 6 h 43 min
